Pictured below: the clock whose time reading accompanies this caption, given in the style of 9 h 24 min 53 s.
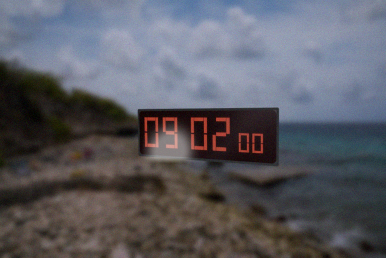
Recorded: 9 h 02 min 00 s
